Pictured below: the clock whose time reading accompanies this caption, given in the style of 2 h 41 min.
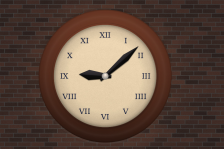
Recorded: 9 h 08 min
